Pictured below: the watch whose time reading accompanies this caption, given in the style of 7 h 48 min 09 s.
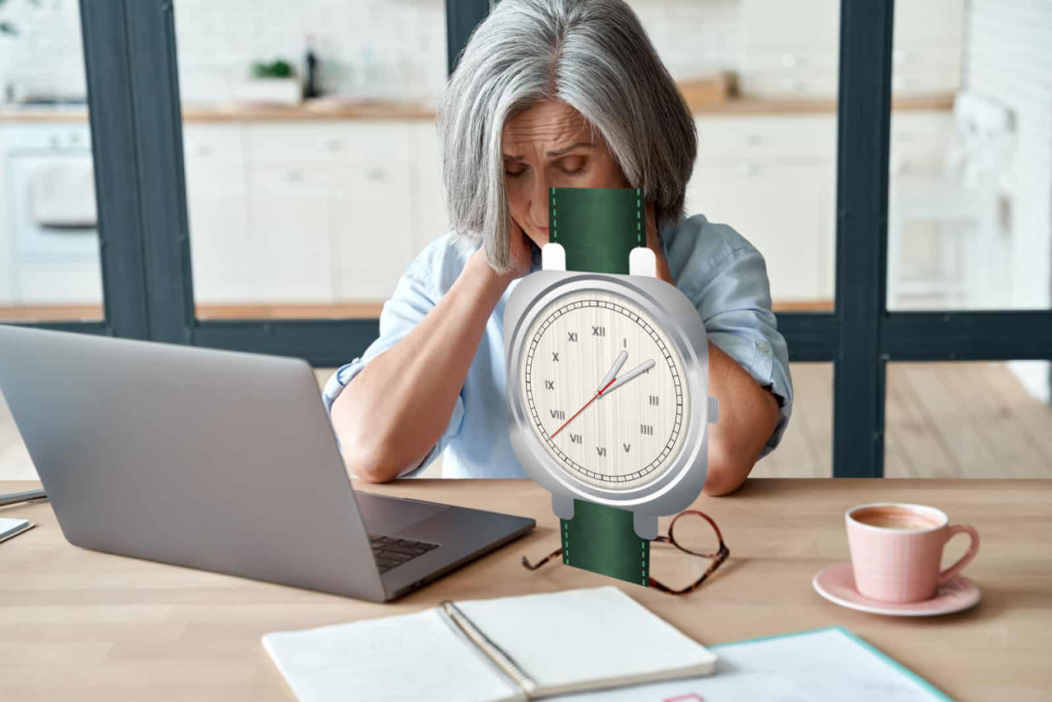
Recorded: 1 h 09 min 38 s
